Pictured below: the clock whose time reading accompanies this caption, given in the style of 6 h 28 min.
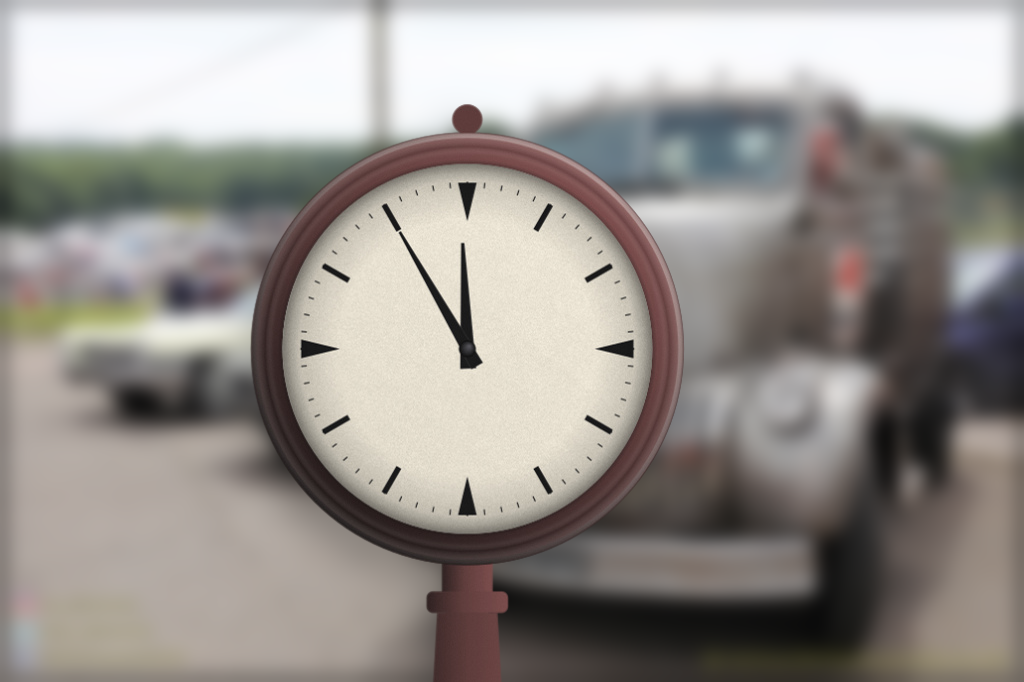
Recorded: 11 h 55 min
